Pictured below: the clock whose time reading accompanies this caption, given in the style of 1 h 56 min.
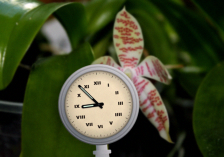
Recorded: 8 h 53 min
